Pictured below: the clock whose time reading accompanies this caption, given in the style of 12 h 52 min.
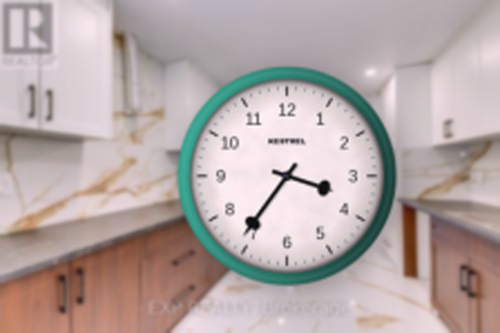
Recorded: 3 h 36 min
